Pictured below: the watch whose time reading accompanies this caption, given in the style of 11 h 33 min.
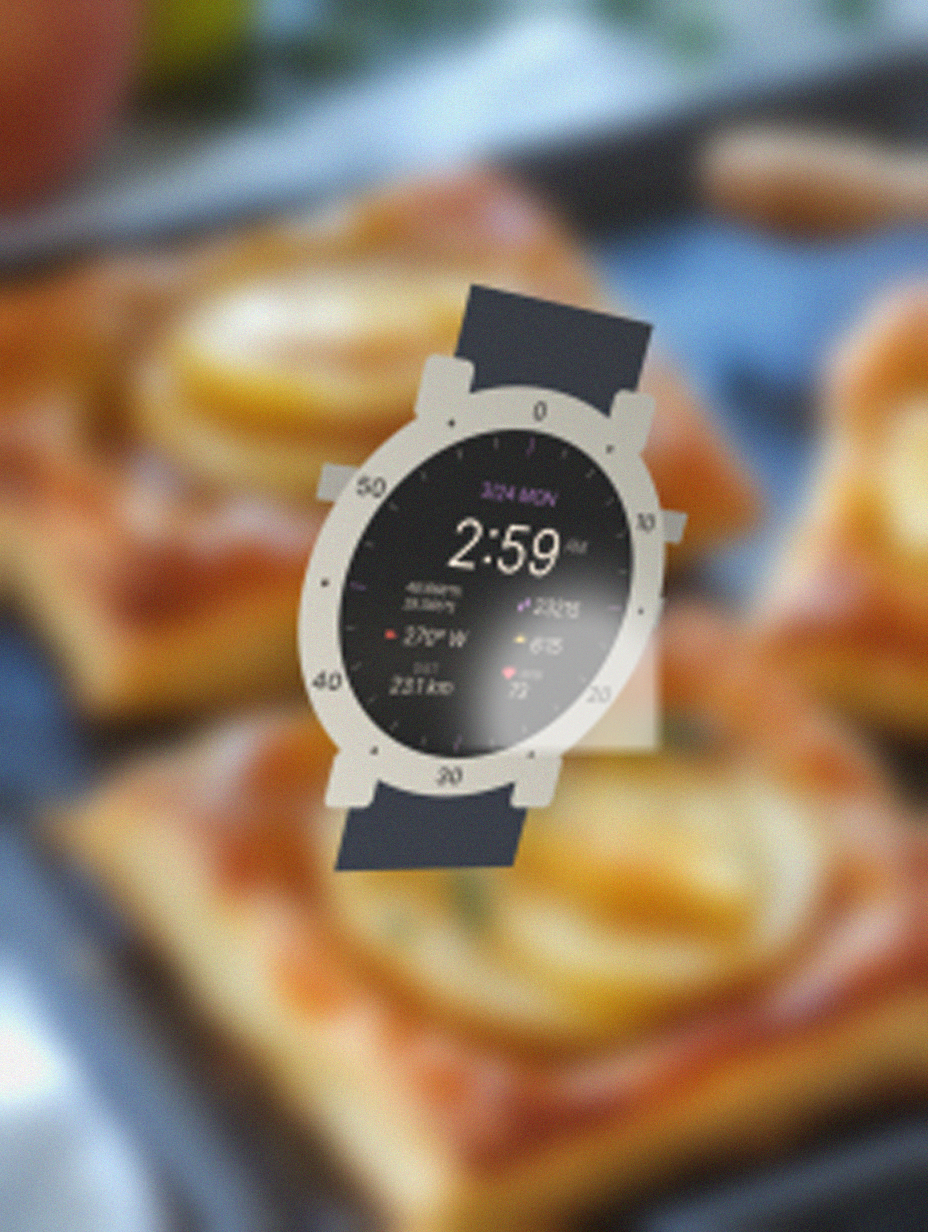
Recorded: 2 h 59 min
